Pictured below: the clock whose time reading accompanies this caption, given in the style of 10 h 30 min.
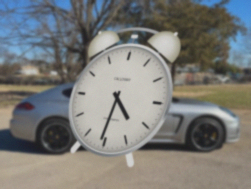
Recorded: 4 h 31 min
